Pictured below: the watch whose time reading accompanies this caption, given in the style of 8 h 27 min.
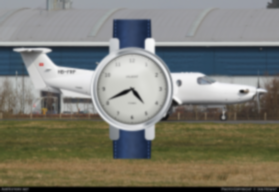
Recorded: 4 h 41 min
